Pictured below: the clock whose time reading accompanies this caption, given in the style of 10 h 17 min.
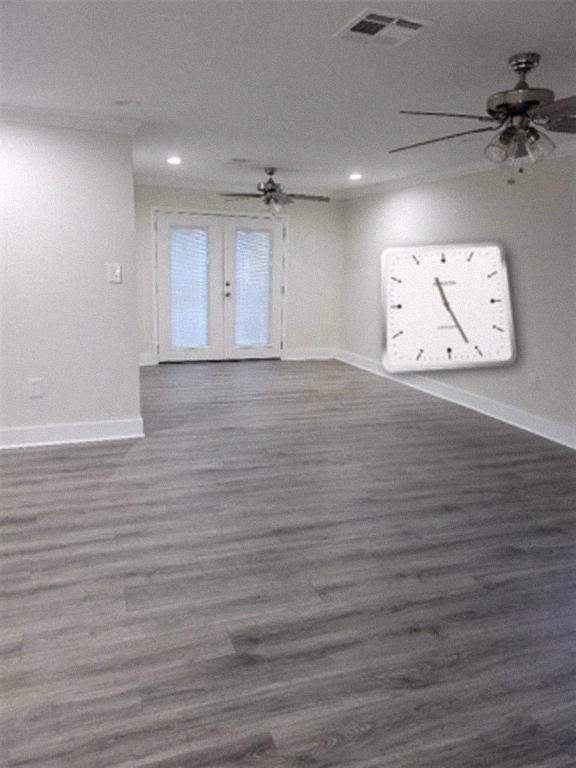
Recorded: 11 h 26 min
